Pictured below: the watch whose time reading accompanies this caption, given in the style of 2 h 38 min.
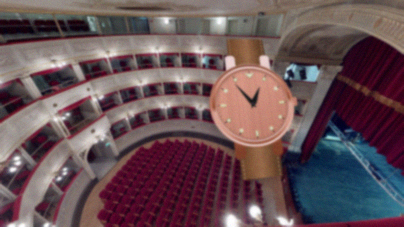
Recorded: 12 h 54 min
